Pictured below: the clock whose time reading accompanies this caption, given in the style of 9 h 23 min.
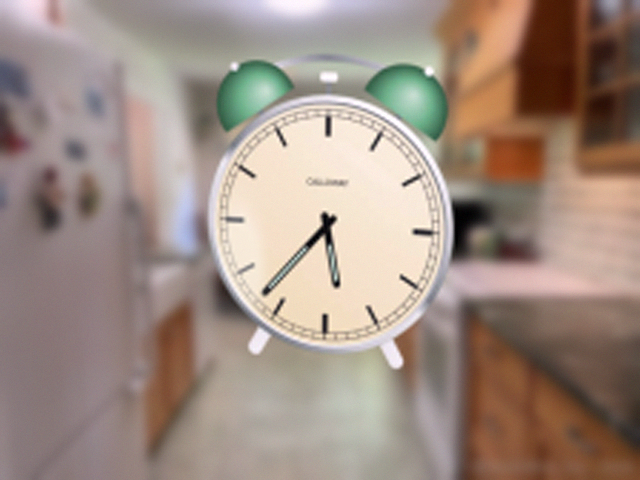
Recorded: 5 h 37 min
